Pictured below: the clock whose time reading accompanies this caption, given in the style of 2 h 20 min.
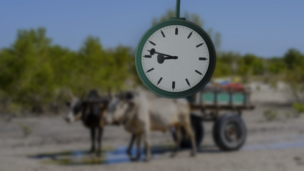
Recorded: 8 h 47 min
